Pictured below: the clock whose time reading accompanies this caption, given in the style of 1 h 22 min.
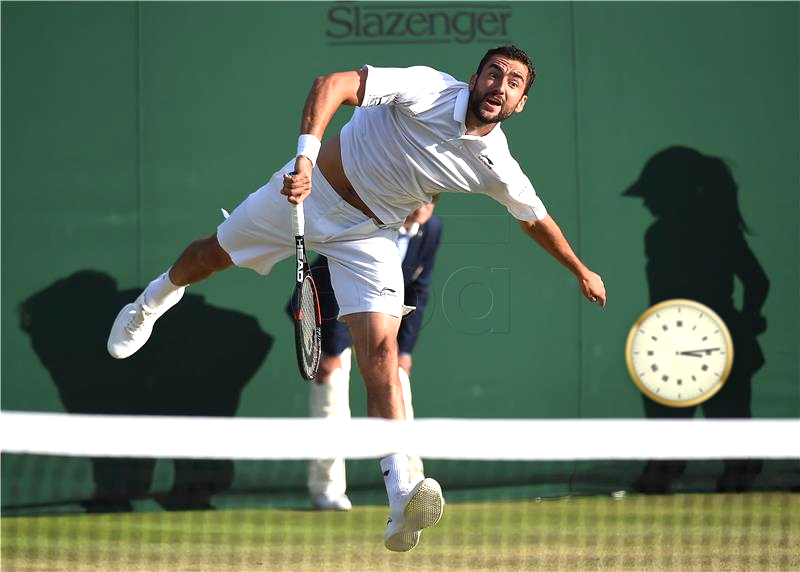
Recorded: 3 h 14 min
